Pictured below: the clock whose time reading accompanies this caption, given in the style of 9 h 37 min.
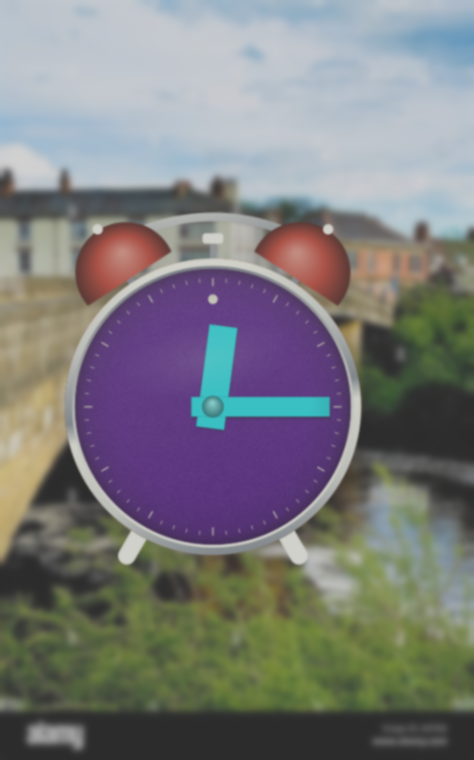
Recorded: 12 h 15 min
